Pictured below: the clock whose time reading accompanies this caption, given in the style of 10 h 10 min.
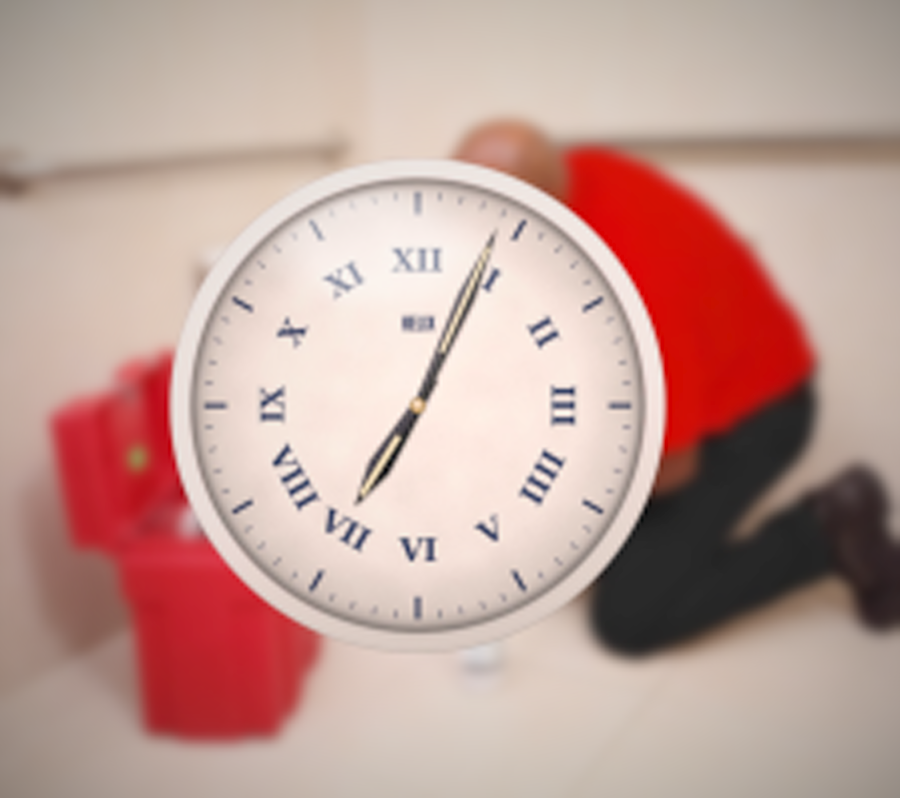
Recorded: 7 h 04 min
